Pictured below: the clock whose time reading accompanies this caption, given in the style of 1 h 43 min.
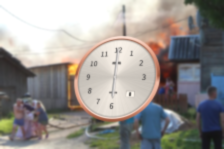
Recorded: 6 h 00 min
